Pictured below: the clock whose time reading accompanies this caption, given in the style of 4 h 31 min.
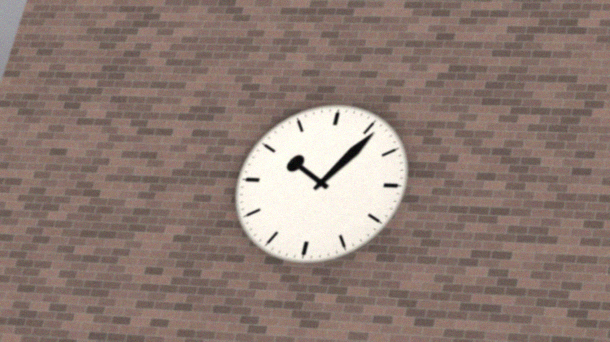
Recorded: 10 h 06 min
